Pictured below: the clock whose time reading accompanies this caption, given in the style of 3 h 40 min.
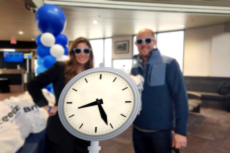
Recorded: 8 h 26 min
